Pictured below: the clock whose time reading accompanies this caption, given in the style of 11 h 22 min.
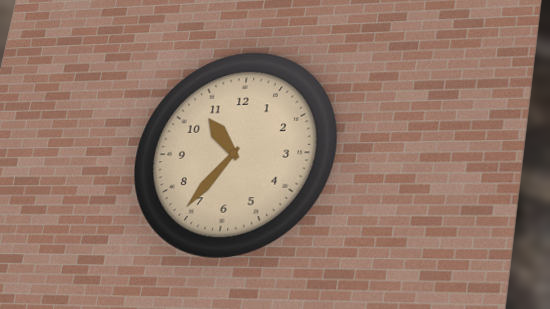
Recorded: 10 h 36 min
